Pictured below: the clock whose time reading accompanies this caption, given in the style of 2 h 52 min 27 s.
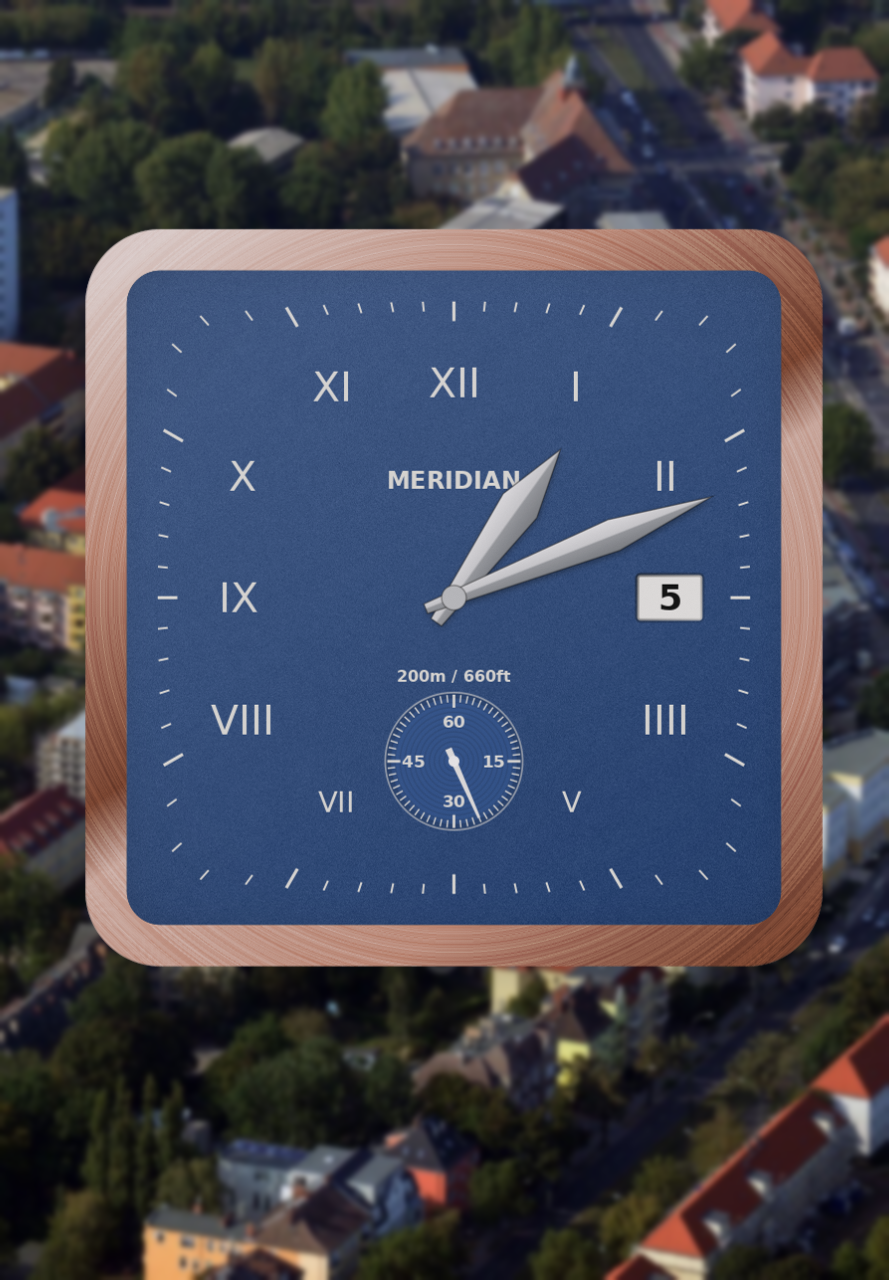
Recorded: 1 h 11 min 26 s
